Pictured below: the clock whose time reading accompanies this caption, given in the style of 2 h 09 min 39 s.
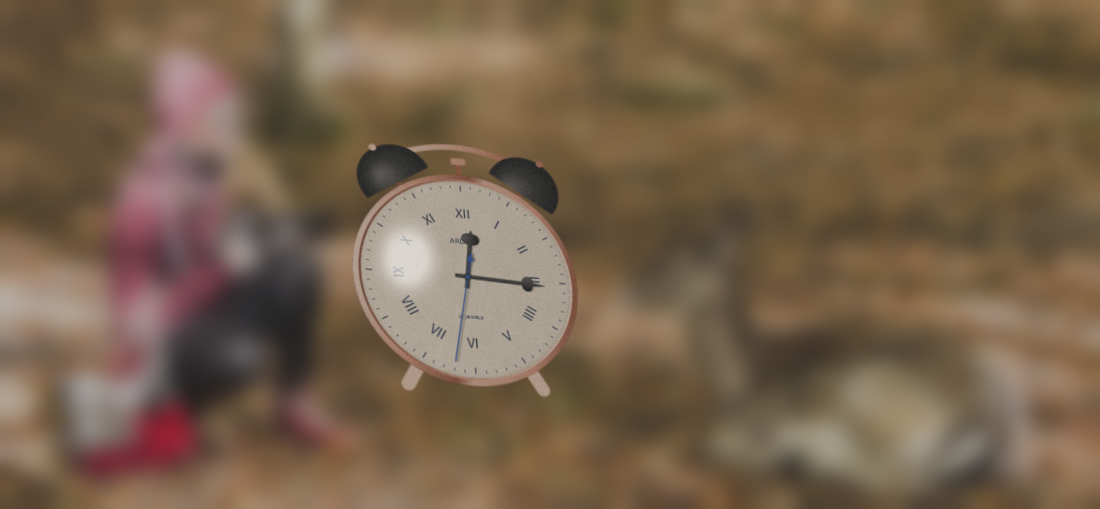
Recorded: 12 h 15 min 32 s
